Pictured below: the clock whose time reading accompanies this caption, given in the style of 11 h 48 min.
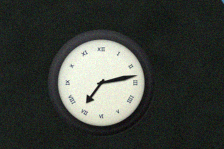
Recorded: 7 h 13 min
